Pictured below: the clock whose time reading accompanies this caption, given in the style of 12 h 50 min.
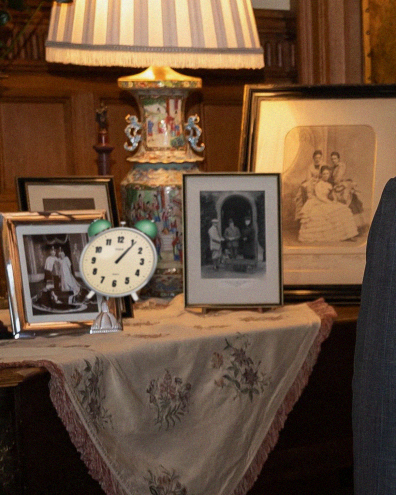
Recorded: 1 h 06 min
